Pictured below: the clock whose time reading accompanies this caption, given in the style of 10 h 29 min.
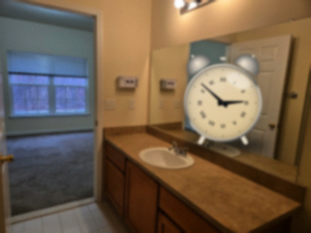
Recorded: 2 h 52 min
